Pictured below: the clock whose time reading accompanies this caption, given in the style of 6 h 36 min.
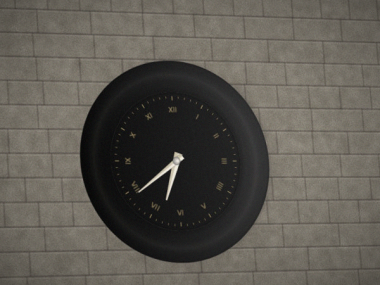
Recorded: 6 h 39 min
